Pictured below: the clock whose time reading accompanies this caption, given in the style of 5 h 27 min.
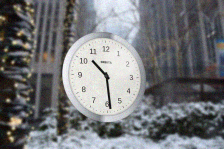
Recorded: 10 h 29 min
